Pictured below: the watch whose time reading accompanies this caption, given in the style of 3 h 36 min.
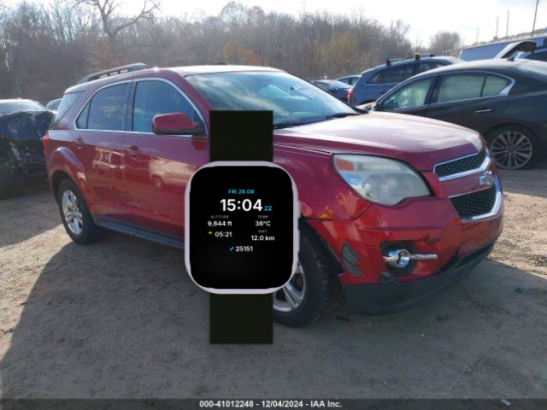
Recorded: 15 h 04 min
